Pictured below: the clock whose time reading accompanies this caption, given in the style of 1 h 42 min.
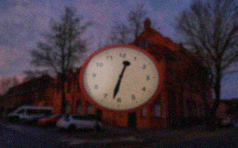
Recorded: 12 h 32 min
